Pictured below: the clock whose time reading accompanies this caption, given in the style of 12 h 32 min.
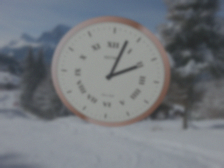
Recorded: 2 h 03 min
